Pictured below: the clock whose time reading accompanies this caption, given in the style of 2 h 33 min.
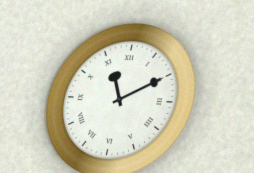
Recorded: 11 h 10 min
